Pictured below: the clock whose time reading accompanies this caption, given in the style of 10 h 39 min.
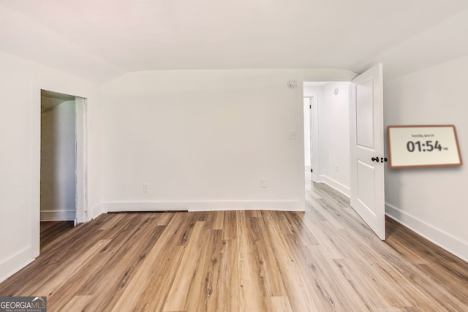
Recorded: 1 h 54 min
